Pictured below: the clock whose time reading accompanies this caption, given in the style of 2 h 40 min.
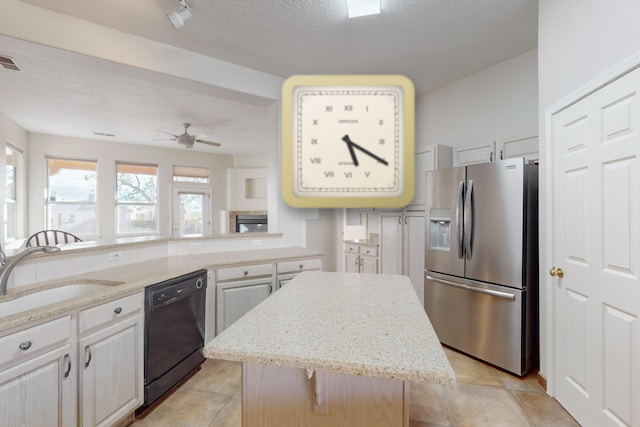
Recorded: 5 h 20 min
